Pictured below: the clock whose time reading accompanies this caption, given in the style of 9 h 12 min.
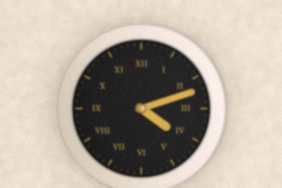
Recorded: 4 h 12 min
